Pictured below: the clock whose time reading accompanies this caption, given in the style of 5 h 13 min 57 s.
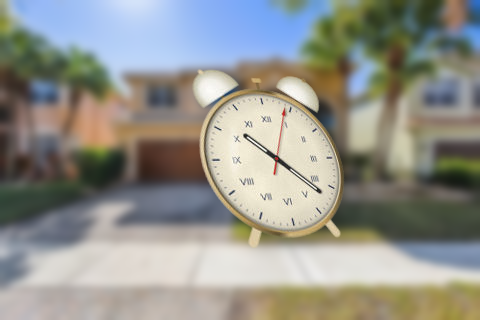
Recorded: 10 h 22 min 04 s
